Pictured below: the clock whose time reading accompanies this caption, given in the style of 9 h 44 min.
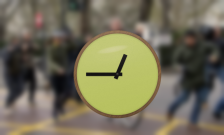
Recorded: 12 h 45 min
